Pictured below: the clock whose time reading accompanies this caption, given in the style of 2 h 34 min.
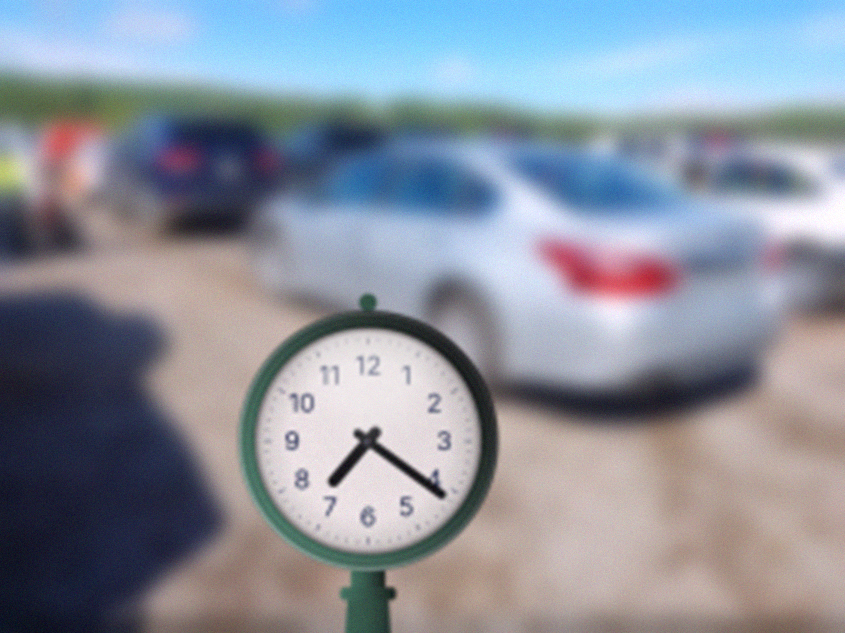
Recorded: 7 h 21 min
